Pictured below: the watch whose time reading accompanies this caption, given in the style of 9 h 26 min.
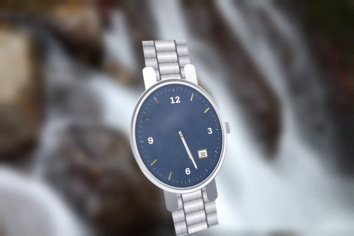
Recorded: 5 h 27 min
